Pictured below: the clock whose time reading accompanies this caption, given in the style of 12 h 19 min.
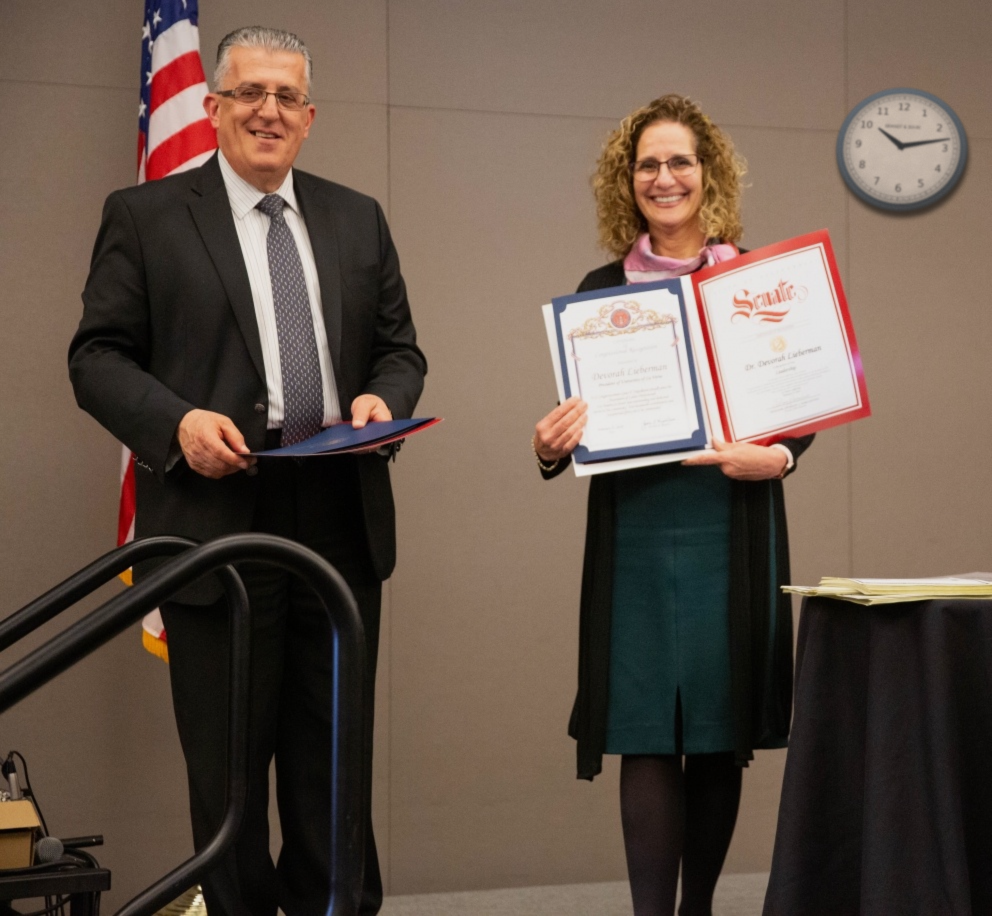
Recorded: 10 h 13 min
